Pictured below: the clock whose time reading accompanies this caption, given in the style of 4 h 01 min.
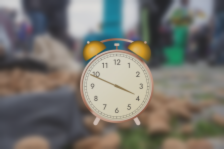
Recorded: 3 h 49 min
